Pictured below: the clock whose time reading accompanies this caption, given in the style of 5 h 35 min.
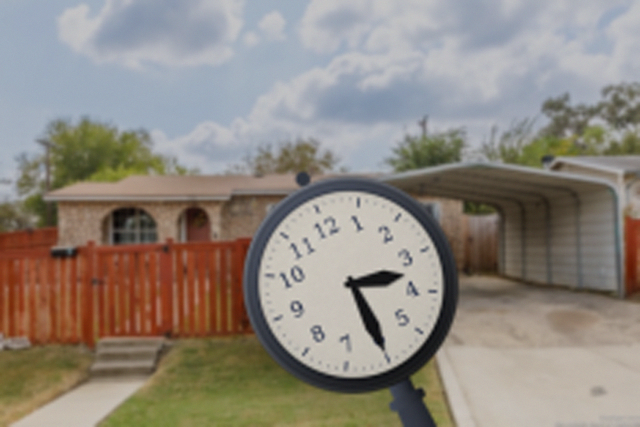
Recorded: 3 h 30 min
